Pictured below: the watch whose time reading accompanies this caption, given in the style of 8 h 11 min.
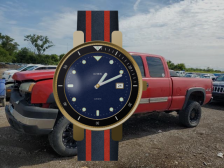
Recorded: 1 h 11 min
